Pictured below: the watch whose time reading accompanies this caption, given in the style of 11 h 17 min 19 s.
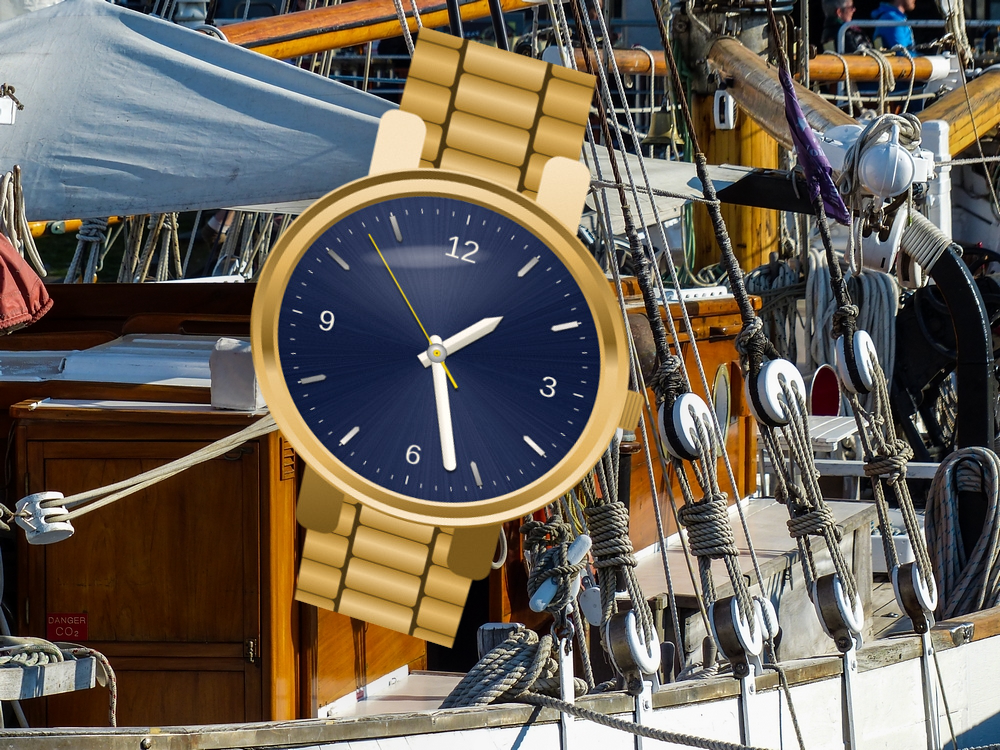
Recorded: 1 h 26 min 53 s
